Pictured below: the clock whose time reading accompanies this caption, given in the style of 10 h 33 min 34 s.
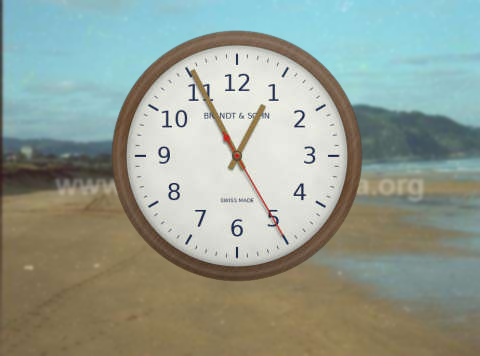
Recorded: 12 h 55 min 25 s
